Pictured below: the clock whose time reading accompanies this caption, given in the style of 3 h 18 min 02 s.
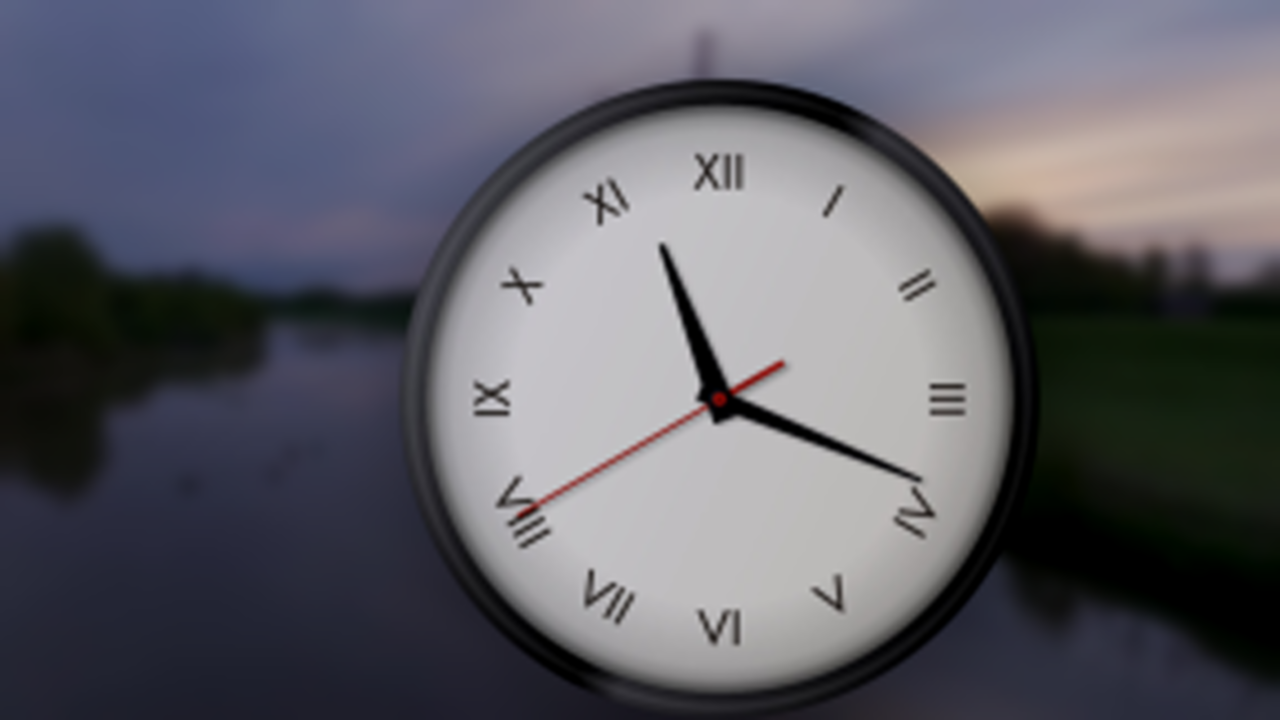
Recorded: 11 h 18 min 40 s
